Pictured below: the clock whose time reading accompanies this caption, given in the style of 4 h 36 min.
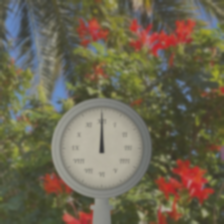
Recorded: 12 h 00 min
